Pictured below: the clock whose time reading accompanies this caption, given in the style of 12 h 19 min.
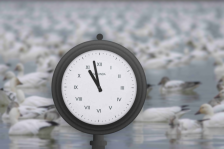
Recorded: 10 h 58 min
